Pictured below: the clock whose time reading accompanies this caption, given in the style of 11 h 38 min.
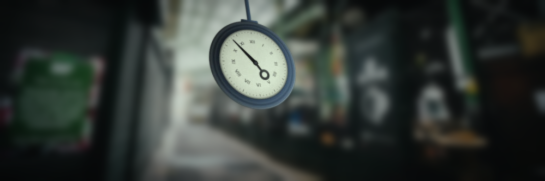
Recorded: 4 h 53 min
